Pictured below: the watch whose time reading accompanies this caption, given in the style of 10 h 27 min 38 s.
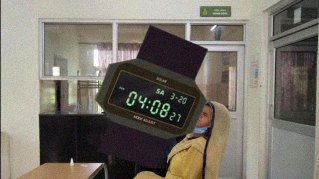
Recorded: 4 h 08 min 27 s
